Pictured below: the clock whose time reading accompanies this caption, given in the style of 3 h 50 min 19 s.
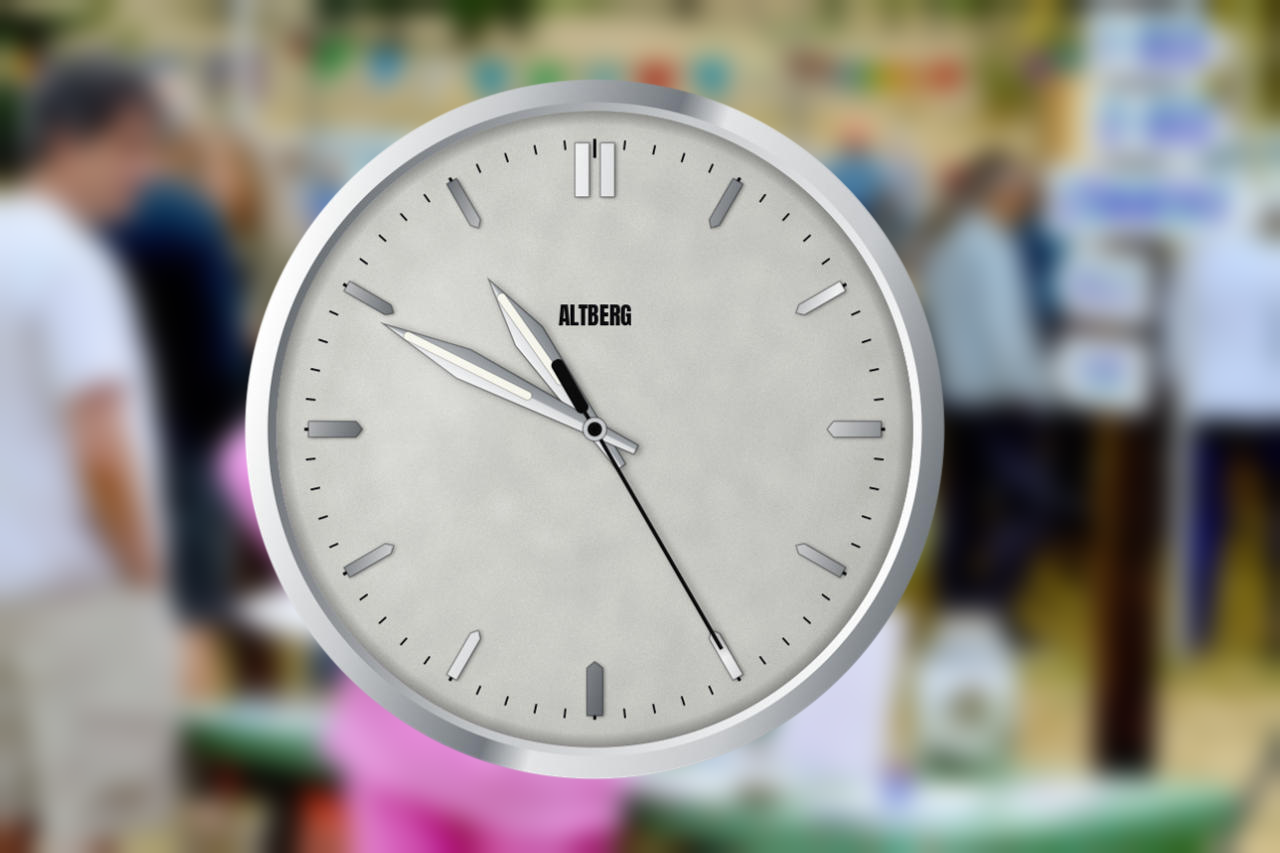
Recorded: 10 h 49 min 25 s
